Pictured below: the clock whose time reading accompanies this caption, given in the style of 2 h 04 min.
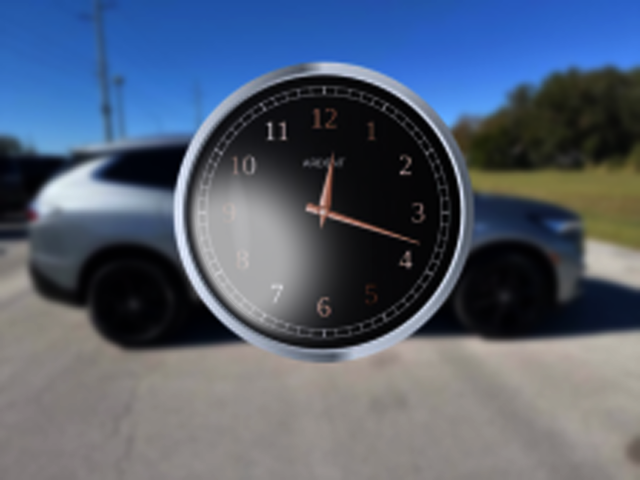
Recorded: 12 h 18 min
